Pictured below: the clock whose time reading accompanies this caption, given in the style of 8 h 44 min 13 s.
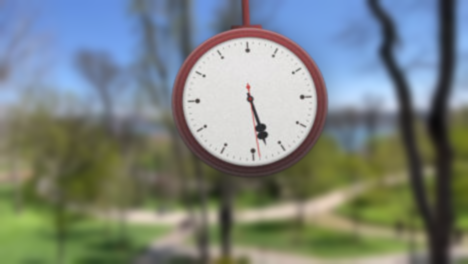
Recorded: 5 h 27 min 29 s
